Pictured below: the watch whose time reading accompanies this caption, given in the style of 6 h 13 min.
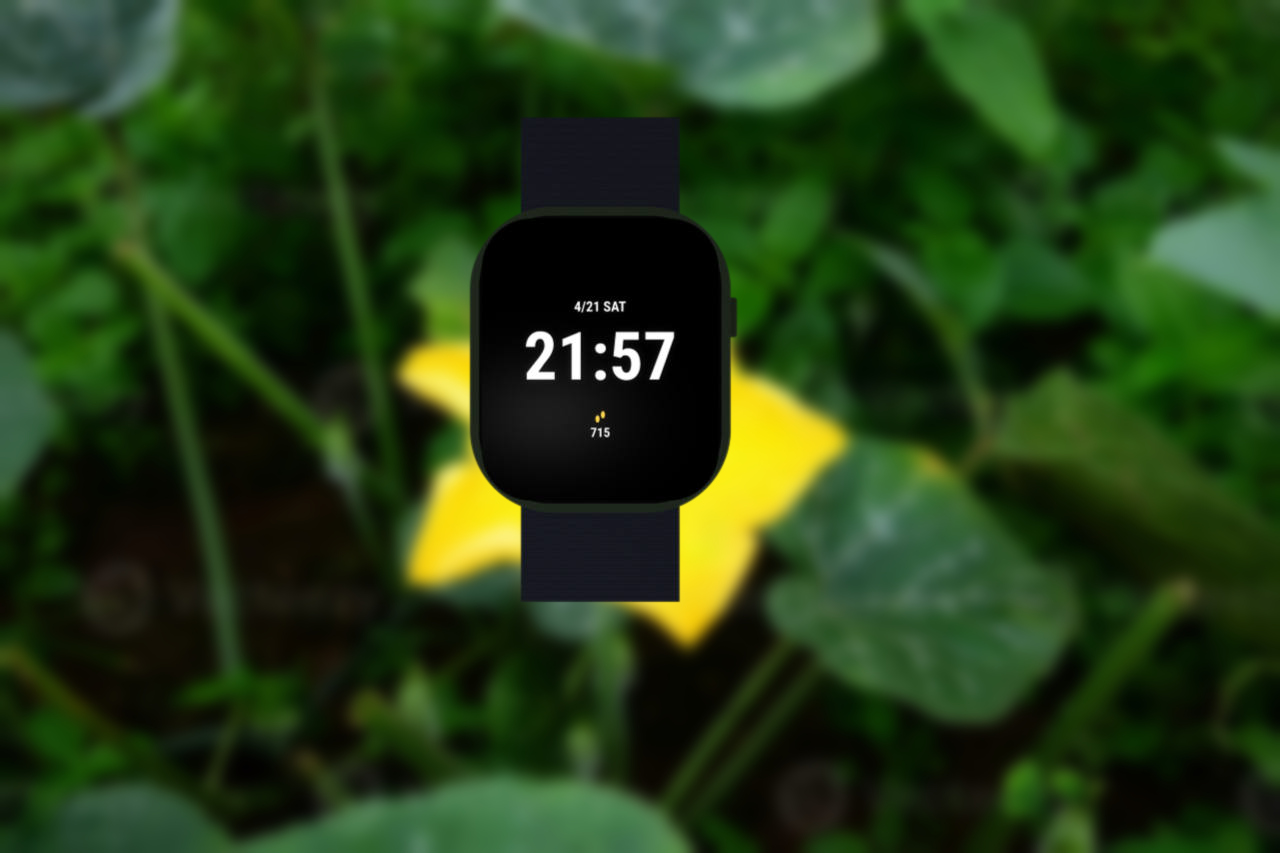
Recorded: 21 h 57 min
